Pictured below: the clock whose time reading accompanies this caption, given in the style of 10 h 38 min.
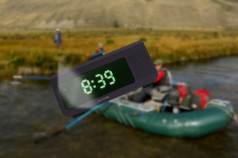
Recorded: 8 h 39 min
